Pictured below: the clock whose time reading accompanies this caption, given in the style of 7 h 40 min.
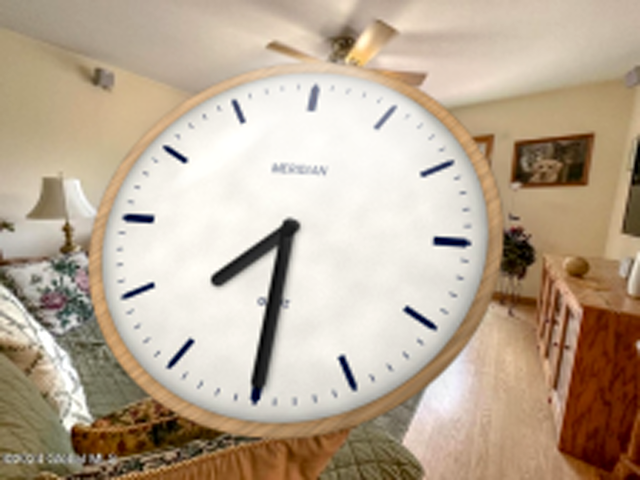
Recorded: 7 h 30 min
